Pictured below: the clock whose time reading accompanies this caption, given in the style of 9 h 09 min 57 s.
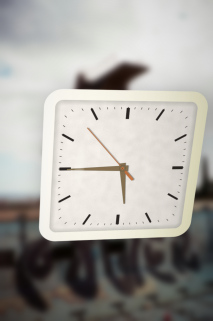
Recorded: 5 h 44 min 53 s
